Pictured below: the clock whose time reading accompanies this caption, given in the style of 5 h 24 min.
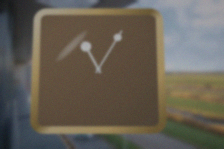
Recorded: 11 h 05 min
